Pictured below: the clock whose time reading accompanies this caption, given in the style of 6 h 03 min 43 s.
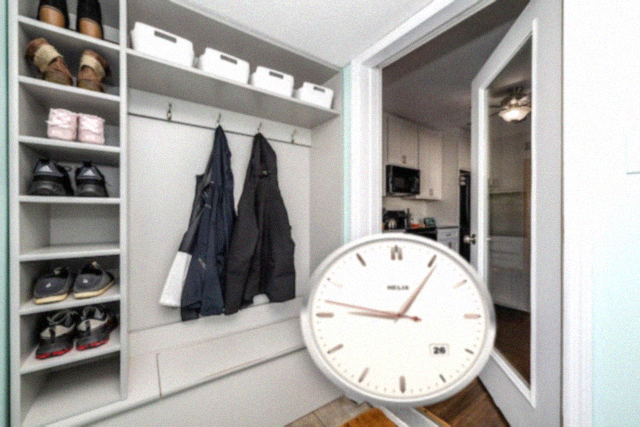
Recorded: 9 h 05 min 47 s
